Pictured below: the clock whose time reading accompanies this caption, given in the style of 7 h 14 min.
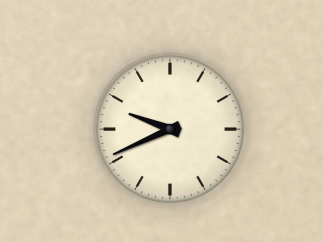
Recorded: 9 h 41 min
